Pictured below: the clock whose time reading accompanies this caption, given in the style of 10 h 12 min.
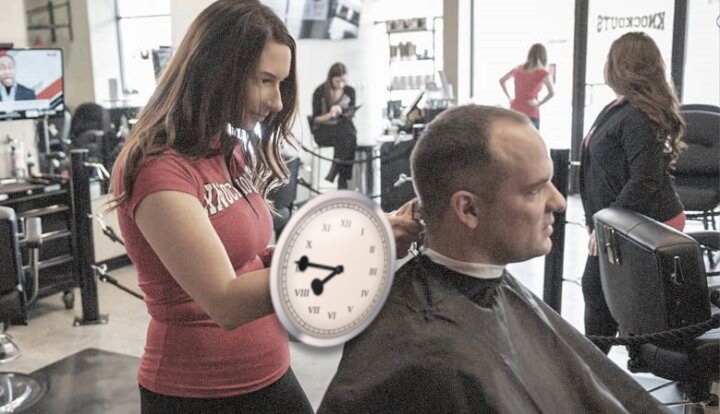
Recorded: 7 h 46 min
